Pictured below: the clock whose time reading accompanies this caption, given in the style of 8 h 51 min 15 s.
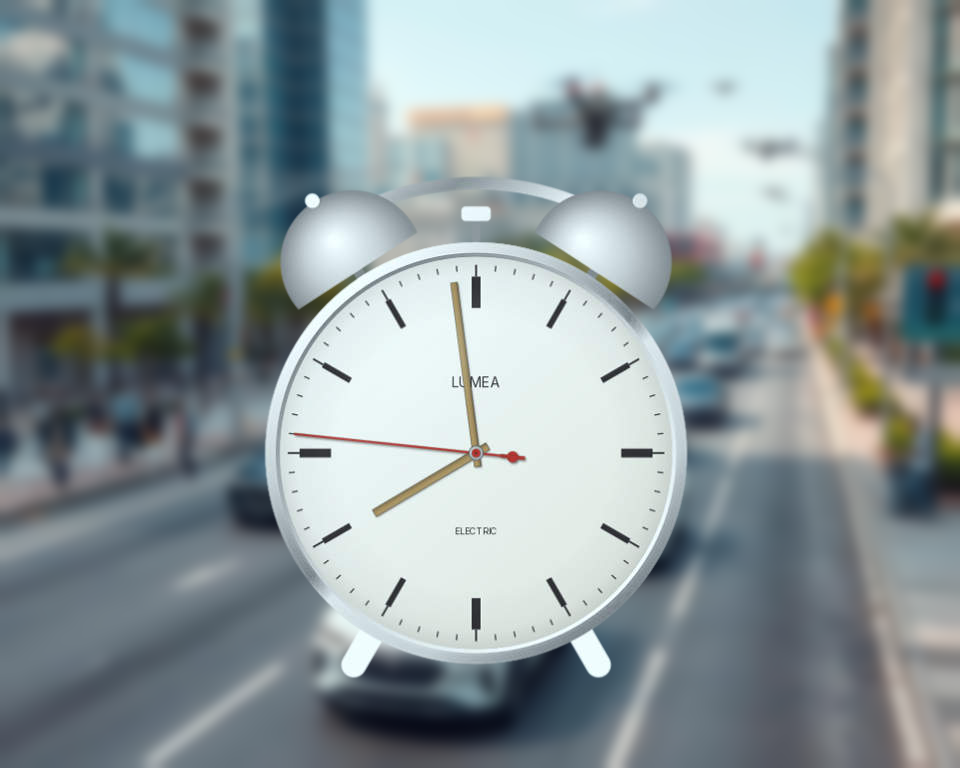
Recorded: 7 h 58 min 46 s
